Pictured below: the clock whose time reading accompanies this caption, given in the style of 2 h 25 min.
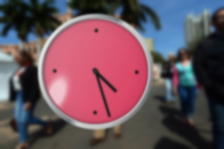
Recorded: 4 h 27 min
